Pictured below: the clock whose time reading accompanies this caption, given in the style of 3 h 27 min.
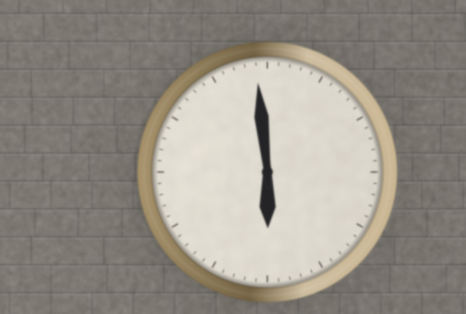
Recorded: 5 h 59 min
